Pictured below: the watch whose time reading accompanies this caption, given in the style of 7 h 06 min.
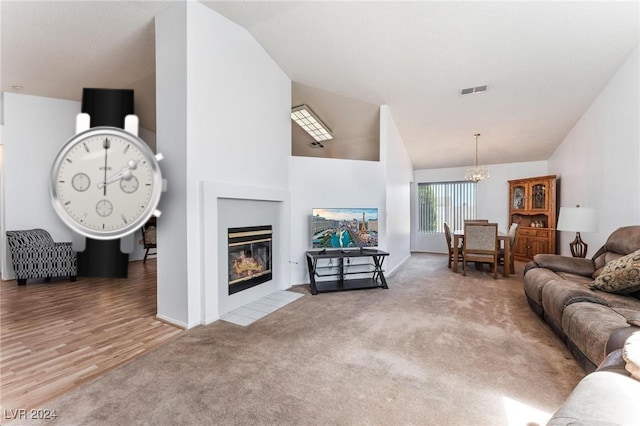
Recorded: 2 h 09 min
